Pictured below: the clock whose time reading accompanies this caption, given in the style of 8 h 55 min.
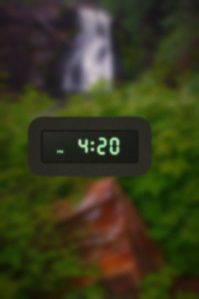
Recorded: 4 h 20 min
